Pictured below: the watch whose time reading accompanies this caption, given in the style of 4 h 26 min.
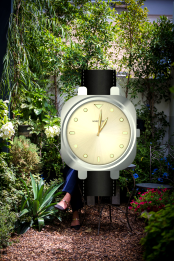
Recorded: 1 h 01 min
